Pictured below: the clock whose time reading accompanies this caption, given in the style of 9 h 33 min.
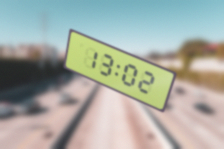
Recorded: 13 h 02 min
